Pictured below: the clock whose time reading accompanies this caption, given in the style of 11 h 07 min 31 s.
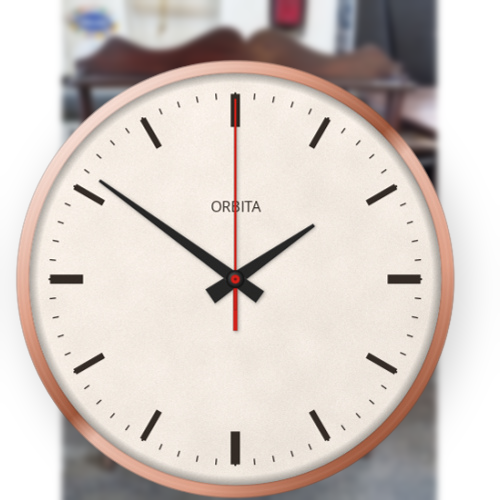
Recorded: 1 h 51 min 00 s
